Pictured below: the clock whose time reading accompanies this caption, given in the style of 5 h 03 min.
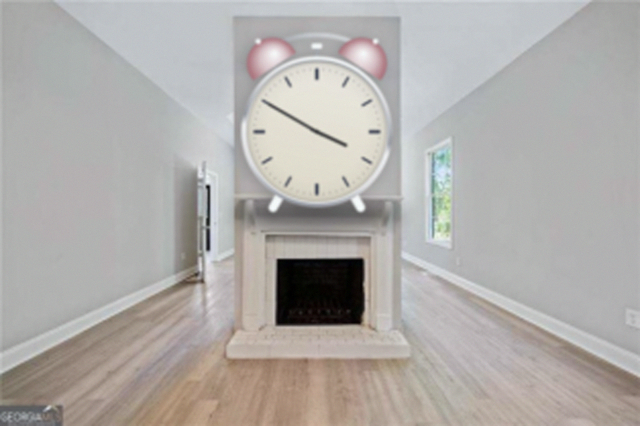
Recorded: 3 h 50 min
